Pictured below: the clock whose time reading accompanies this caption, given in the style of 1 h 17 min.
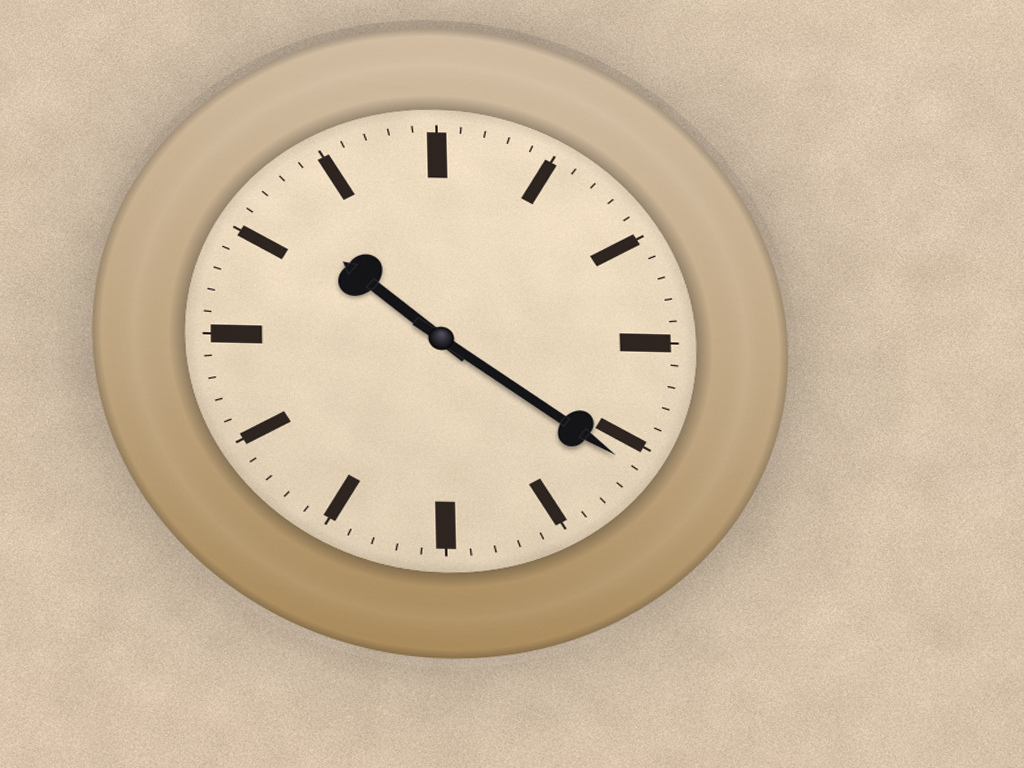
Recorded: 10 h 21 min
